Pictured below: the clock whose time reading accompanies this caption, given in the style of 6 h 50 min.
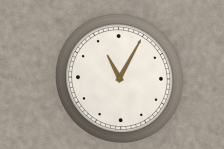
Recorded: 11 h 05 min
